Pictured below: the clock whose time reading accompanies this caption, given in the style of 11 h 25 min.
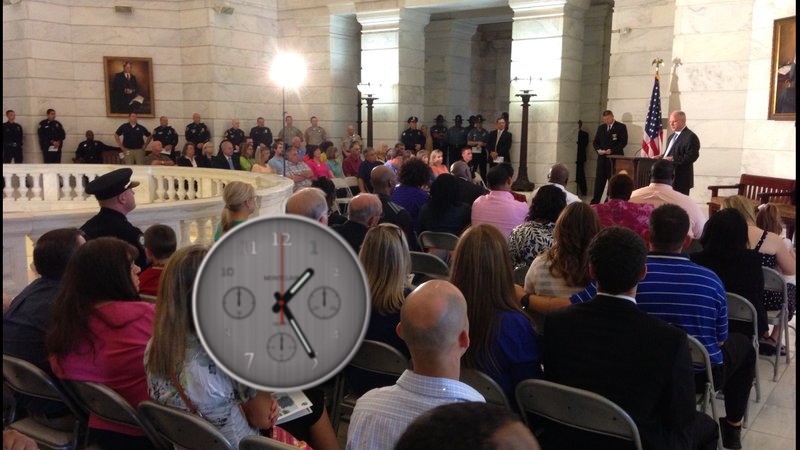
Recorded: 1 h 25 min
